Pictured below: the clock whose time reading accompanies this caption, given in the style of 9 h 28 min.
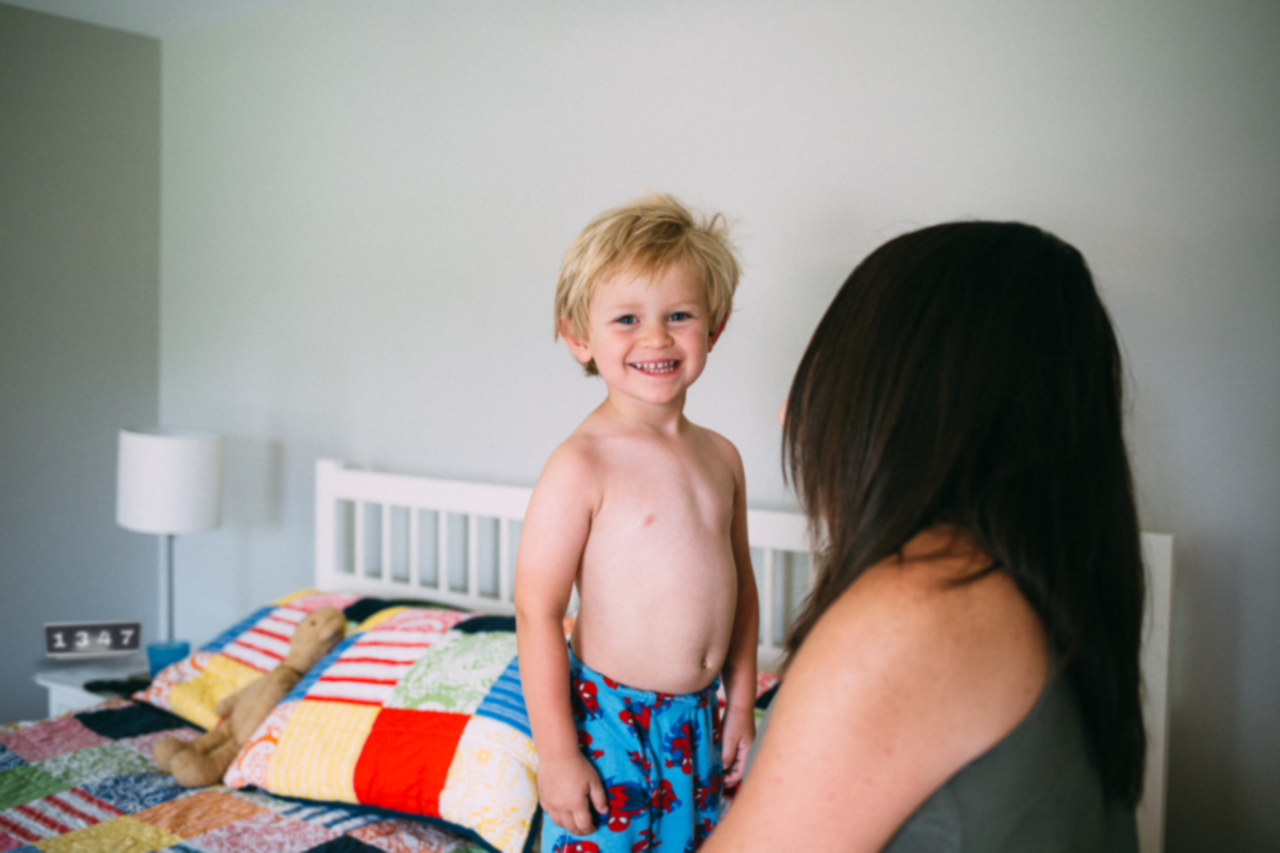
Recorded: 13 h 47 min
